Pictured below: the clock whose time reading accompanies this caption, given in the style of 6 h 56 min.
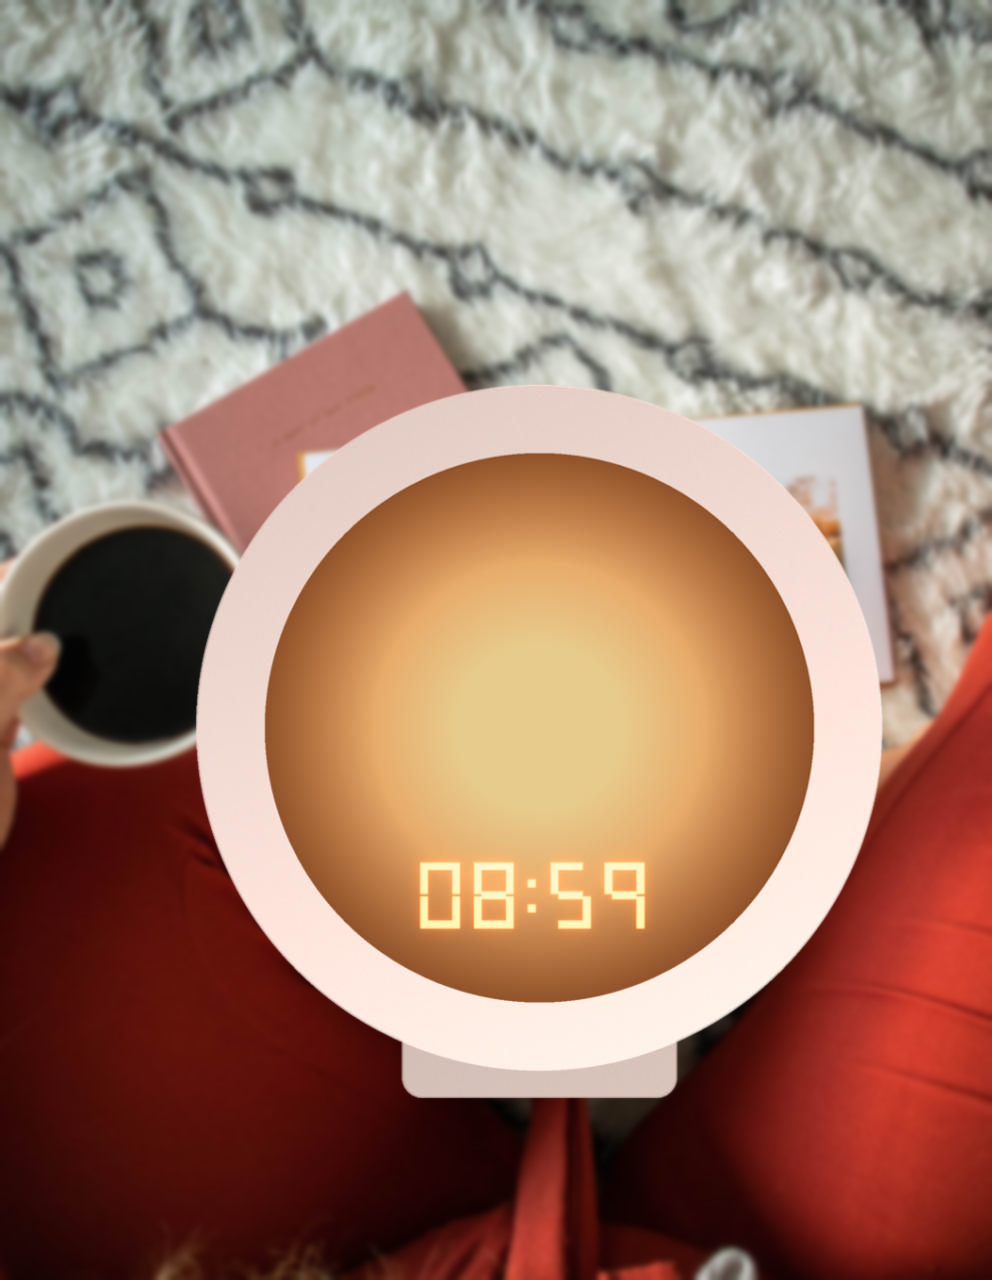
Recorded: 8 h 59 min
